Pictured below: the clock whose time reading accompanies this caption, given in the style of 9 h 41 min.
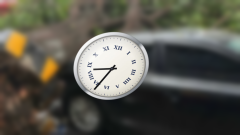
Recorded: 8 h 34 min
